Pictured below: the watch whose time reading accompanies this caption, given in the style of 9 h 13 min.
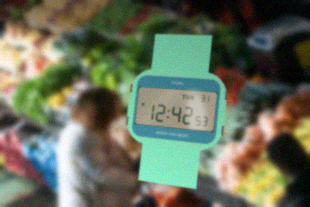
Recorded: 12 h 42 min
